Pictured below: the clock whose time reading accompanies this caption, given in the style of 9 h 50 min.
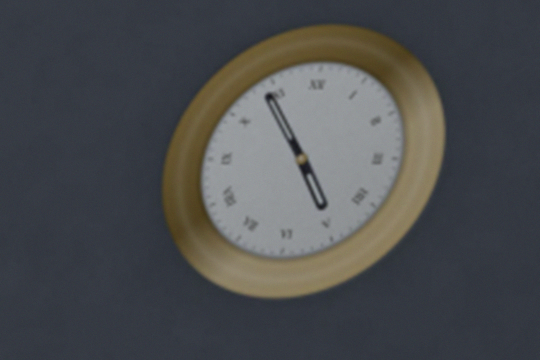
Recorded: 4 h 54 min
